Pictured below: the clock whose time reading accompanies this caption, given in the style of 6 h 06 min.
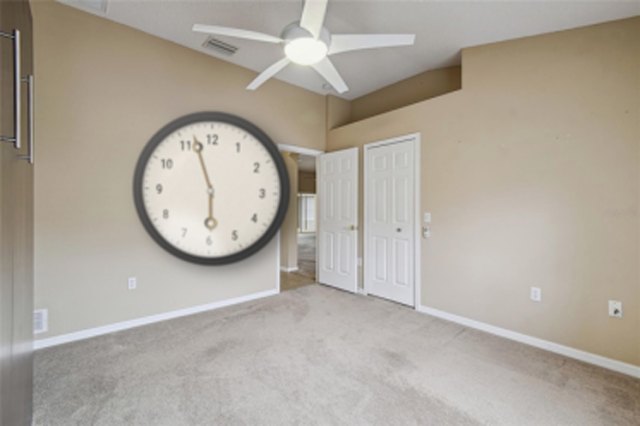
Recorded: 5 h 57 min
